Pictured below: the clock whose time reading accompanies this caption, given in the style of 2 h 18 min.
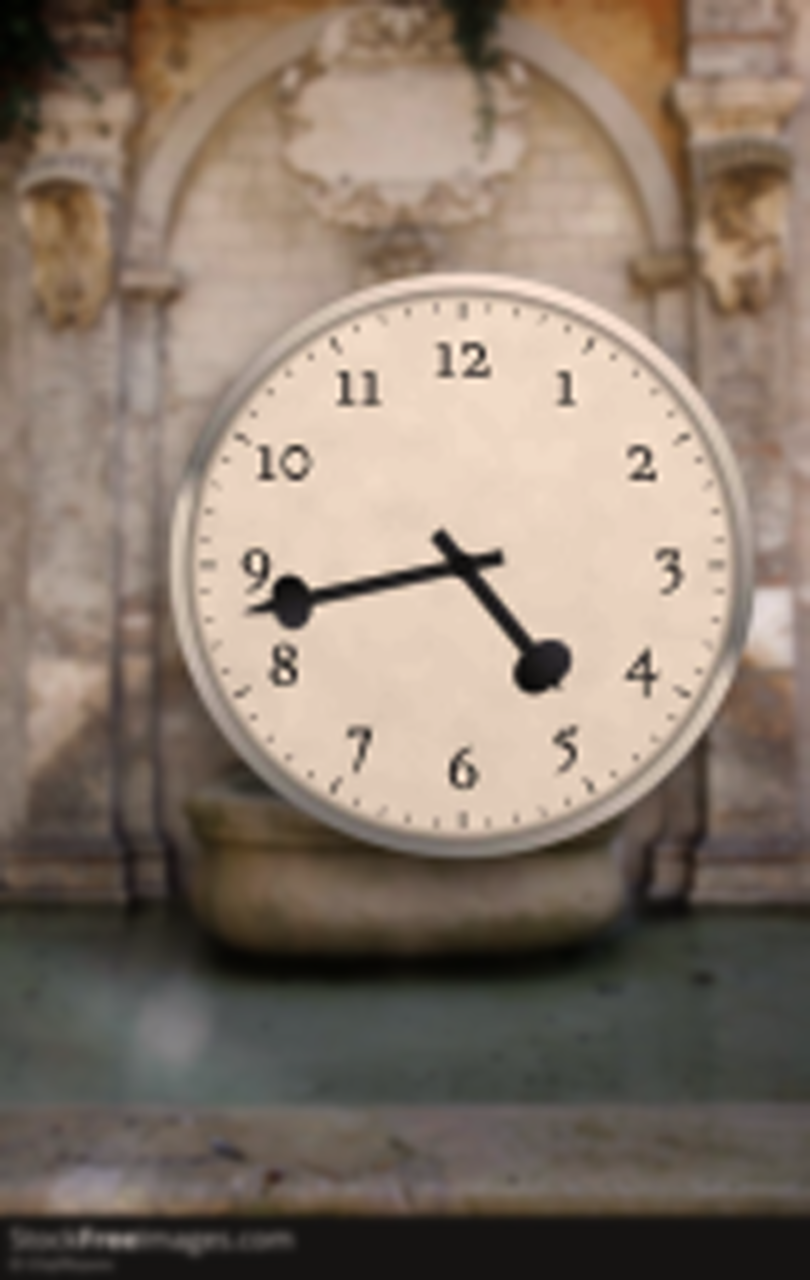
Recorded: 4 h 43 min
